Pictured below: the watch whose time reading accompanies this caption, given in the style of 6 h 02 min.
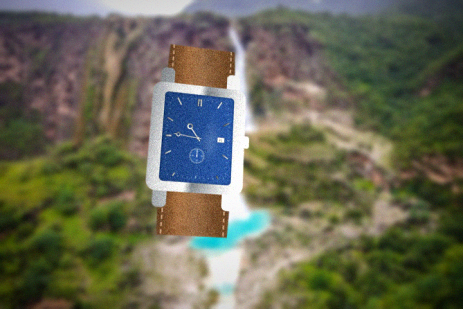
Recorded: 10 h 46 min
